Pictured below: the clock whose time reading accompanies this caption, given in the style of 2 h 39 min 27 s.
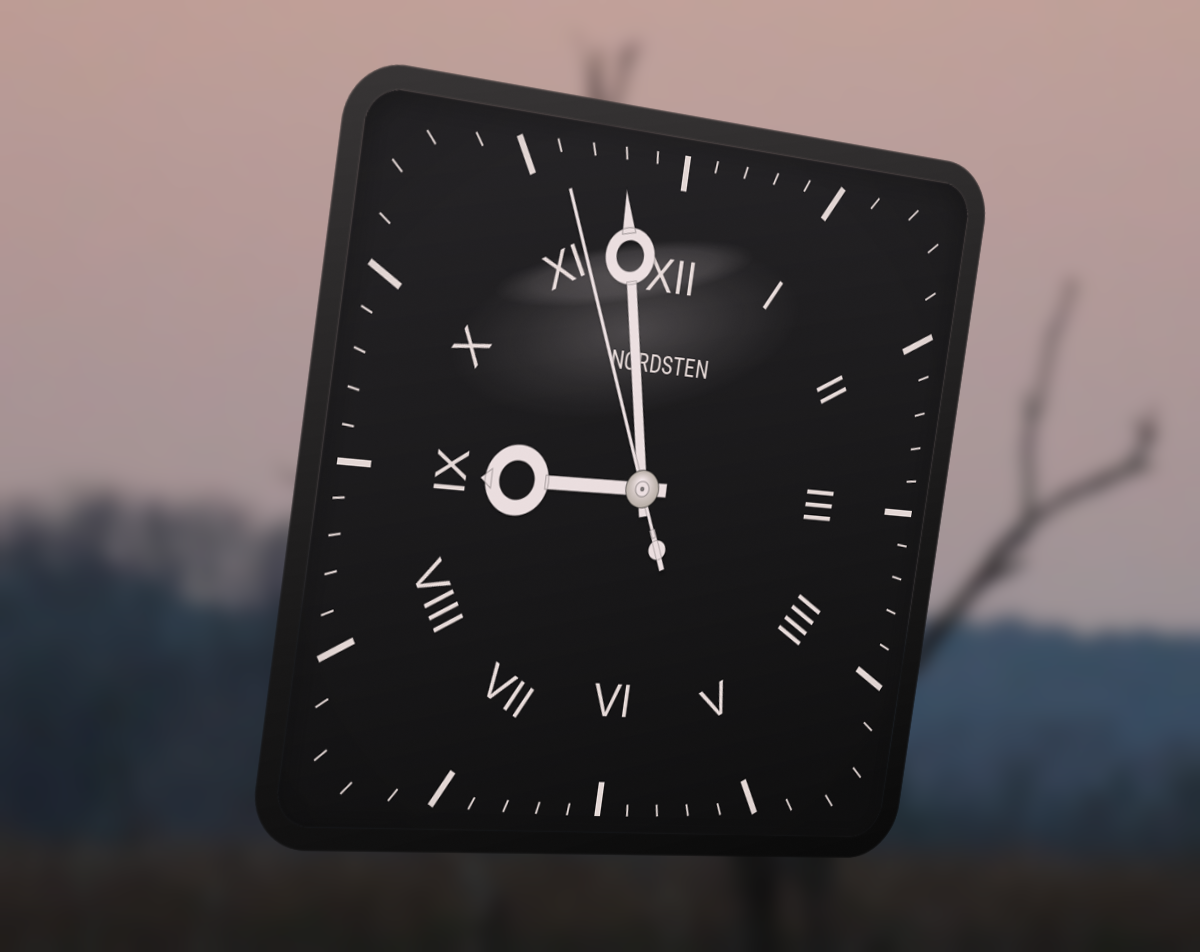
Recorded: 8 h 57 min 56 s
